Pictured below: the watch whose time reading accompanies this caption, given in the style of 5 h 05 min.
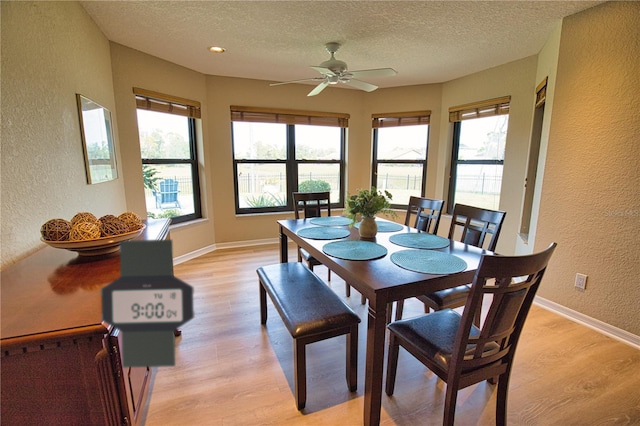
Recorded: 9 h 00 min
